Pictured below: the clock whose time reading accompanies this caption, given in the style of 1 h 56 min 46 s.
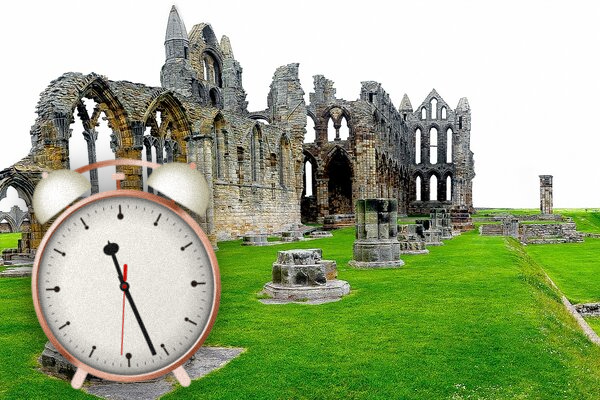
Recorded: 11 h 26 min 31 s
